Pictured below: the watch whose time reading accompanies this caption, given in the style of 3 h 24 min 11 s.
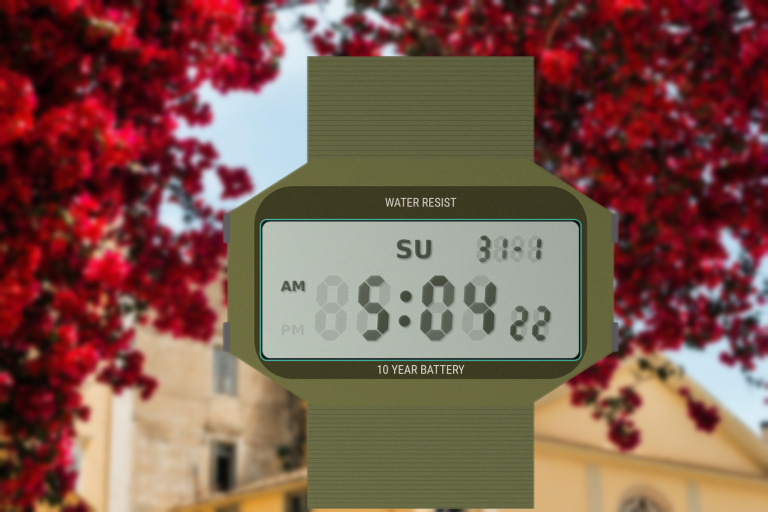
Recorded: 5 h 04 min 22 s
